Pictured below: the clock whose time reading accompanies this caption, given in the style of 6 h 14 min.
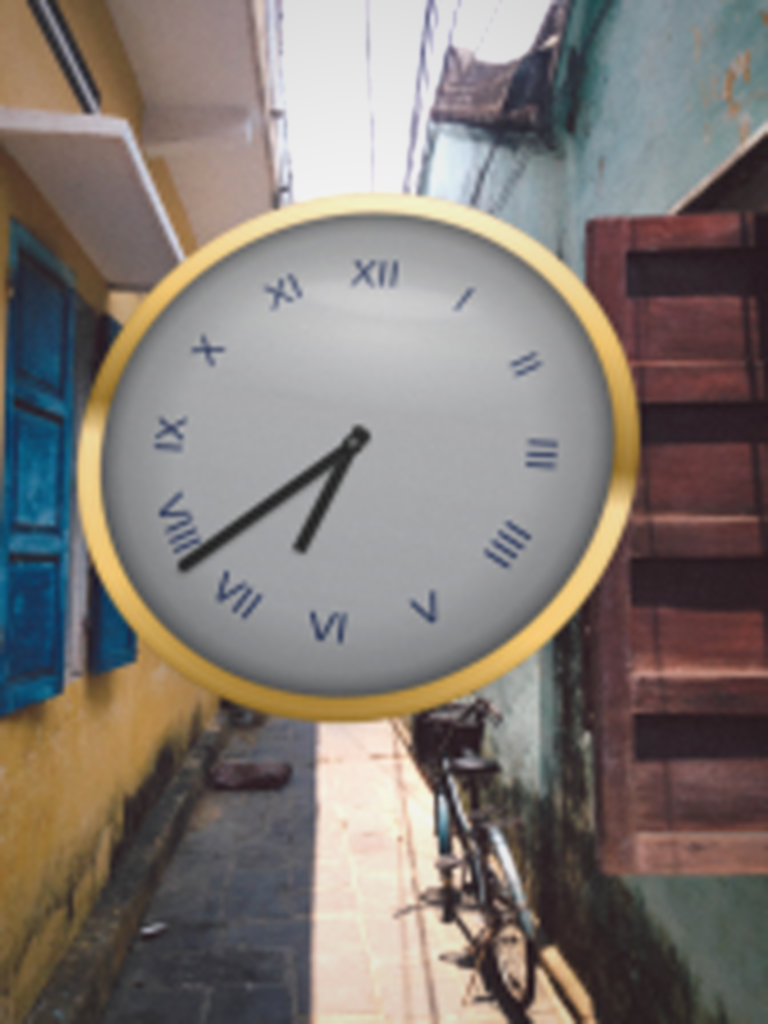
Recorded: 6 h 38 min
